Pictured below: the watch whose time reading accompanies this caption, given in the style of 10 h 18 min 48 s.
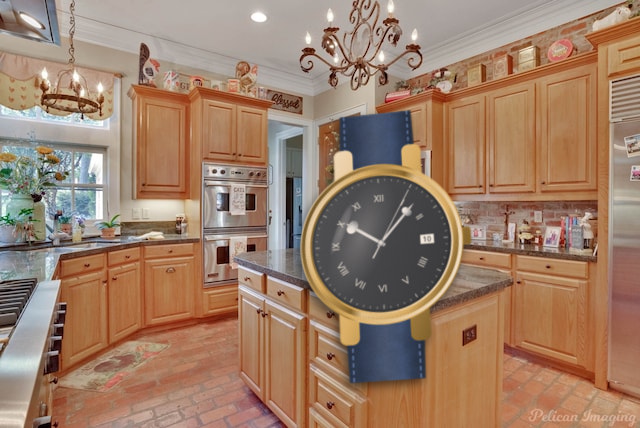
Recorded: 10 h 07 min 05 s
